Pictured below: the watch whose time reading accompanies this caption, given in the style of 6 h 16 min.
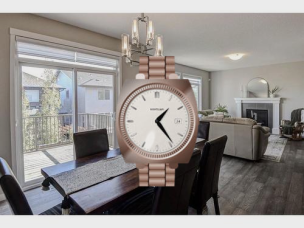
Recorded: 1 h 24 min
